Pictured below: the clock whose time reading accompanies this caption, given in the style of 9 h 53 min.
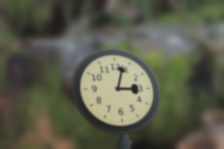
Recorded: 3 h 03 min
